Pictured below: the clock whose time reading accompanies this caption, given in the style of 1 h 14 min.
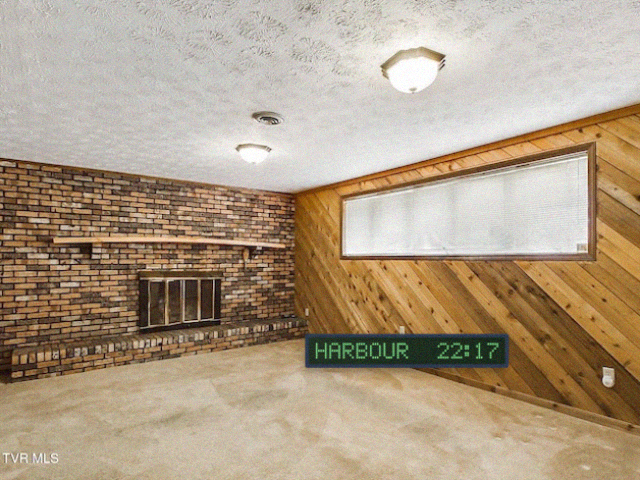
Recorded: 22 h 17 min
